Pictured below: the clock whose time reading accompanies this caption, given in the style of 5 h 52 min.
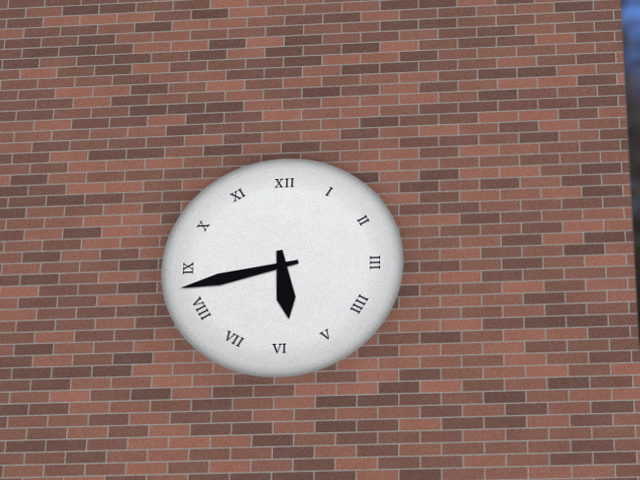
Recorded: 5 h 43 min
